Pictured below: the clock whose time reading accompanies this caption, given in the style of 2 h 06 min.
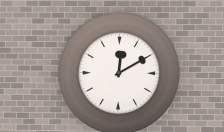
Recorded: 12 h 10 min
